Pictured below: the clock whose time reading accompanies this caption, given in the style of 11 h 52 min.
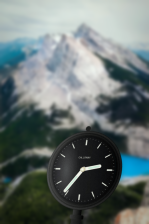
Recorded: 2 h 36 min
